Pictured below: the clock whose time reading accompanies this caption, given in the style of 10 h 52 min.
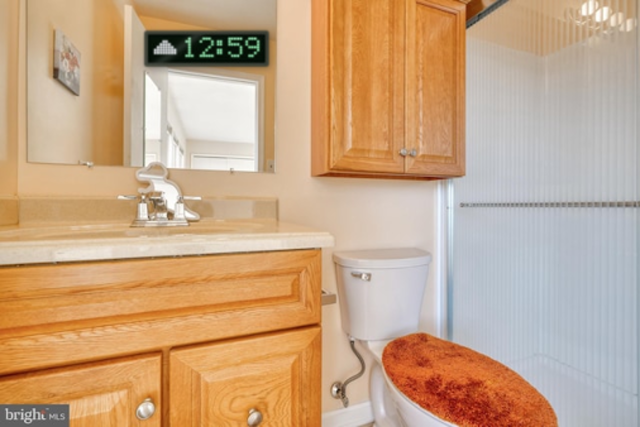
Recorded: 12 h 59 min
